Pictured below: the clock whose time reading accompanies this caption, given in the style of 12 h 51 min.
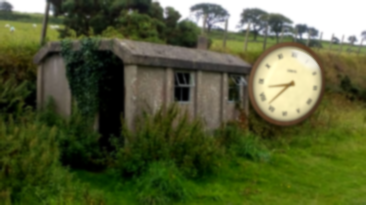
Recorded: 8 h 37 min
